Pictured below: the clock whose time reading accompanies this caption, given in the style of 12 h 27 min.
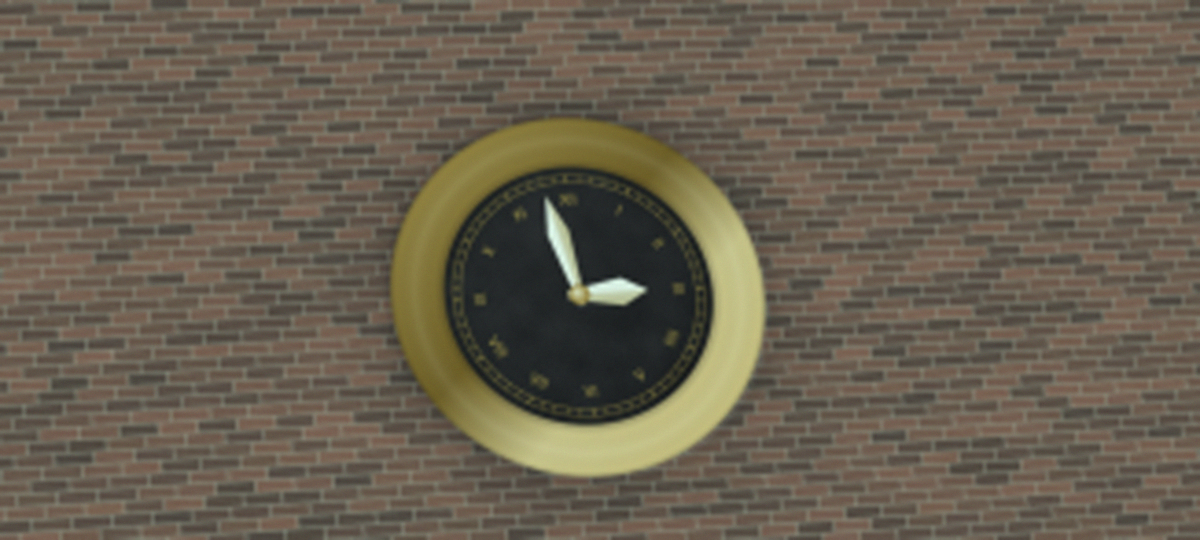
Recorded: 2 h 58 min
